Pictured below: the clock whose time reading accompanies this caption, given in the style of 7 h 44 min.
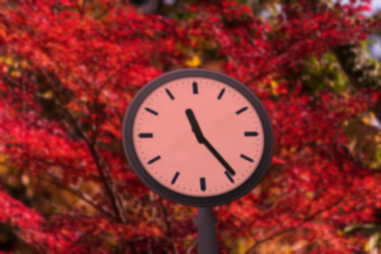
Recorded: 11 h 24 min
